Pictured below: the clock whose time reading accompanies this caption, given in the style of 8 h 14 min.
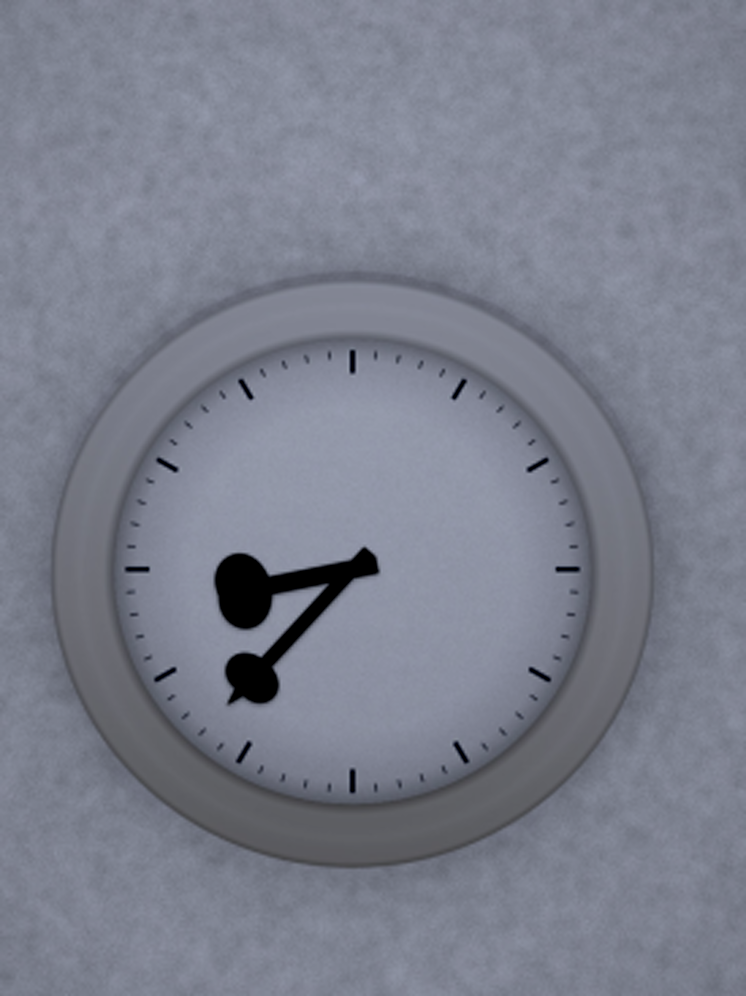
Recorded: 8 h 37 min
